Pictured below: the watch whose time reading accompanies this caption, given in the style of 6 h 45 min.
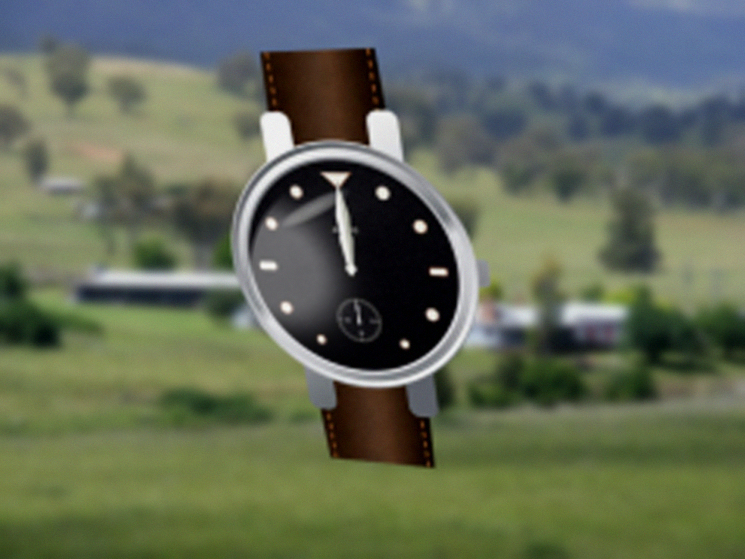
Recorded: 12 h 00 min
